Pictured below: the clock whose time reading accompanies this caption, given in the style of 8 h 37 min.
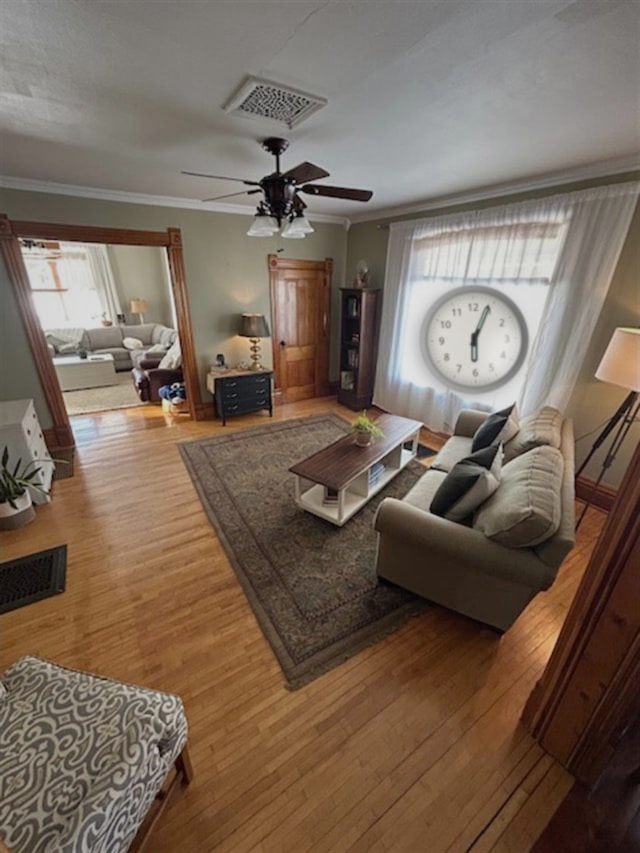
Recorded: 6 h 04 min
